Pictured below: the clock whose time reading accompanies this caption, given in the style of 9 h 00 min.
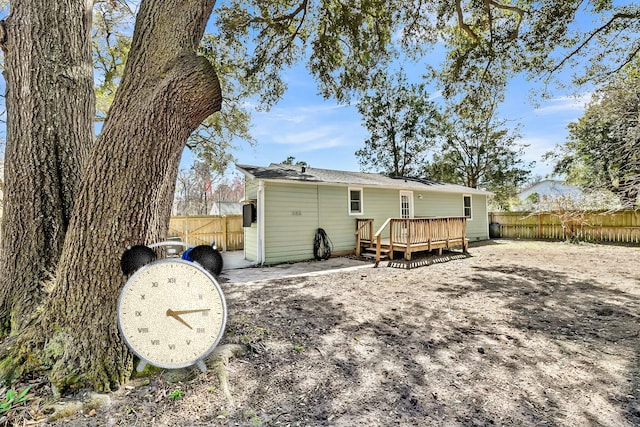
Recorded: 4 h 14 min
